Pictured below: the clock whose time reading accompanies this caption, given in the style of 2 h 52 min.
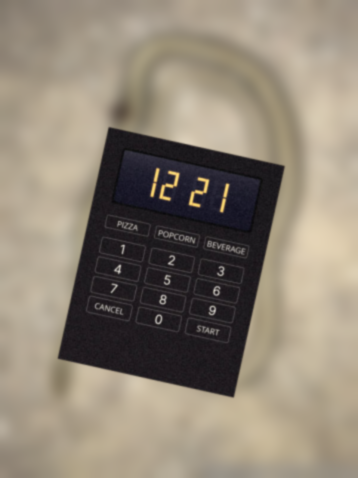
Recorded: 12 h 21 min
